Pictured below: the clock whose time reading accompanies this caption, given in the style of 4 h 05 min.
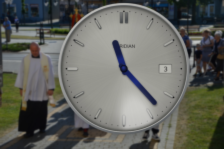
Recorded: 11 h 23 min
